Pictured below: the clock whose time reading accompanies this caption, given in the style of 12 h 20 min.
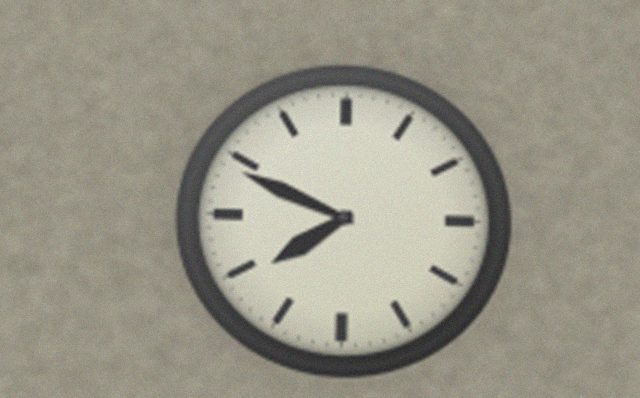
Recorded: 7 h 49 min
